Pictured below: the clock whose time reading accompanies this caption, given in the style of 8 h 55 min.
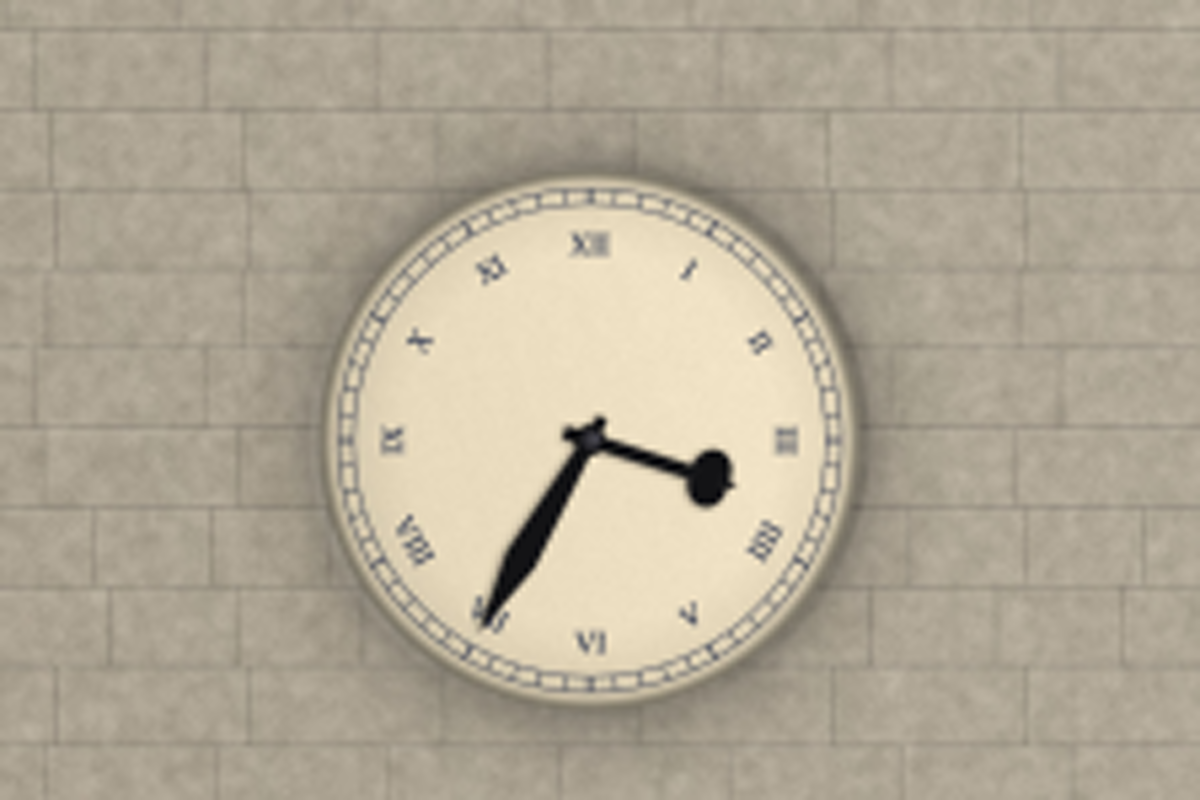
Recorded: 3 h 35 min
